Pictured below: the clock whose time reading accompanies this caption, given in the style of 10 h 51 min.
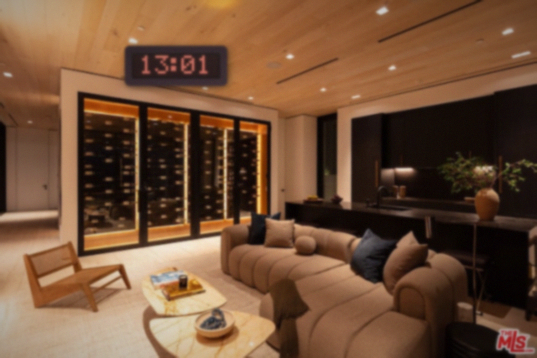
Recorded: 13 h 01 min
